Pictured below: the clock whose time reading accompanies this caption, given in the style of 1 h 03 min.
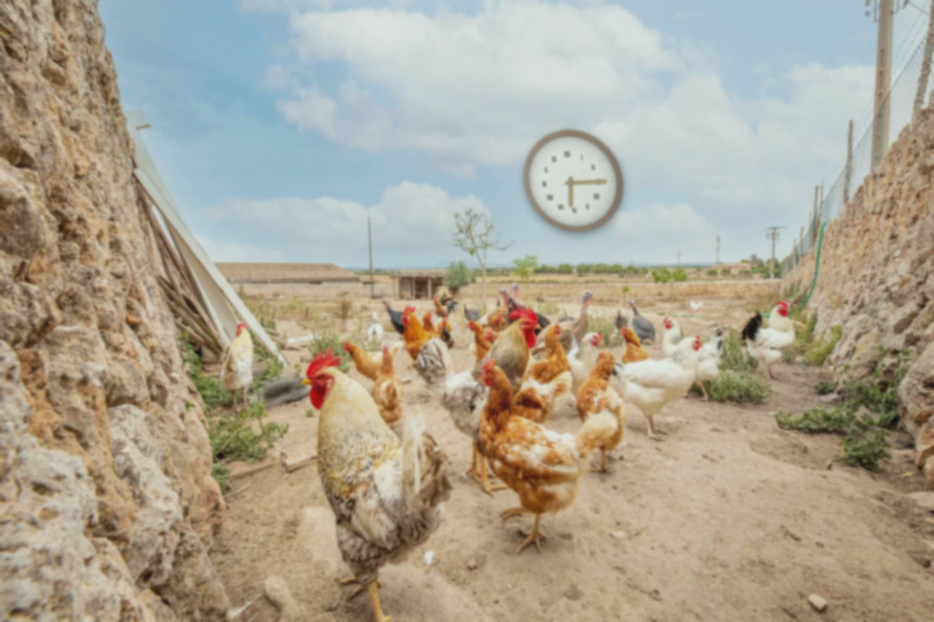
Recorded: 6 h 15 min
